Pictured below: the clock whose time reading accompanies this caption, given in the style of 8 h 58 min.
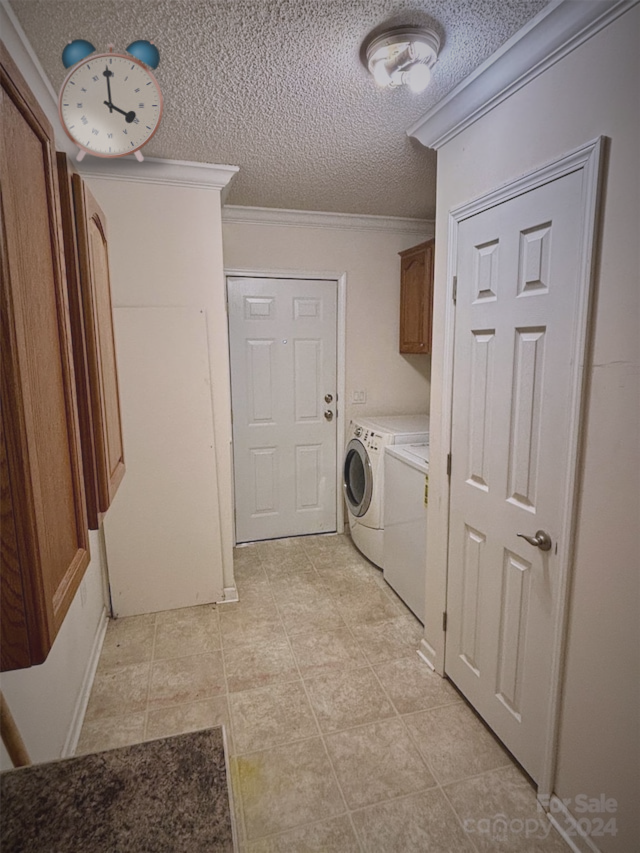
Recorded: 3 h 59 min
